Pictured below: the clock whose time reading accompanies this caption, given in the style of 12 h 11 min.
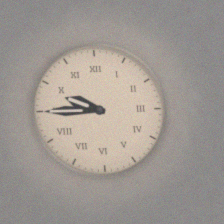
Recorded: 9 h 45 min
